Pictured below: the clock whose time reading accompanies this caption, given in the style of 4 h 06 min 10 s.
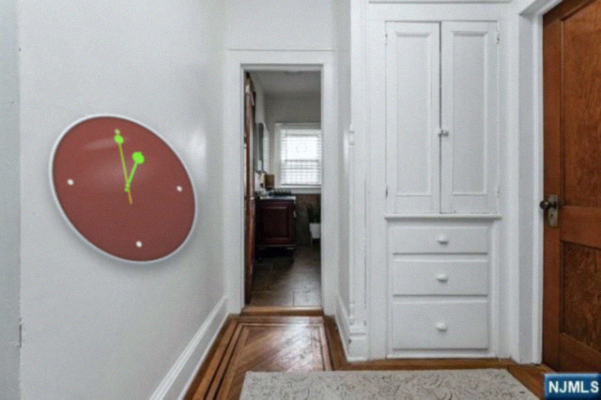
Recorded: 1 h 00 min 00 s
